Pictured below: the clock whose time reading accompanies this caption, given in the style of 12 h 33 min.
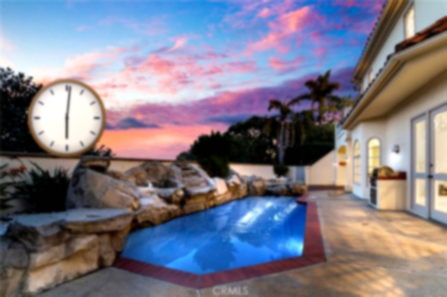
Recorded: 6 h 01 min
